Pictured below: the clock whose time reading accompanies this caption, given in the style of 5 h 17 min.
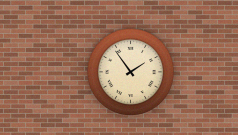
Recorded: 1 h 54 min
